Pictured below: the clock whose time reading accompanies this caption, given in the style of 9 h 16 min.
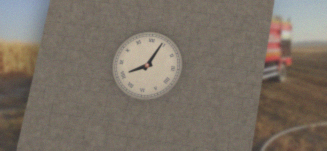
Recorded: 8 h 04 min
